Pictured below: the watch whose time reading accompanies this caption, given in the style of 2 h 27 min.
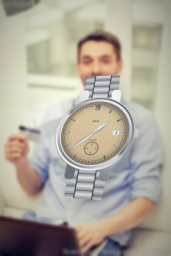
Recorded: 1 h 38 min
